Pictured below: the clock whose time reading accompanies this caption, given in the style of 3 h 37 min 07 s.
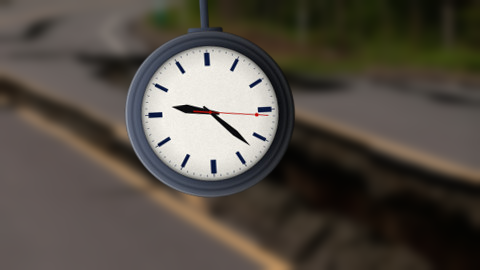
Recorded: 9 h 22 min 16 s
